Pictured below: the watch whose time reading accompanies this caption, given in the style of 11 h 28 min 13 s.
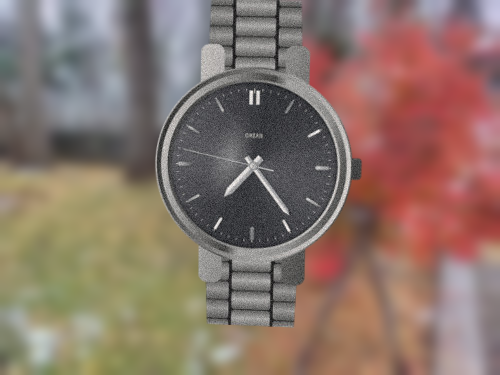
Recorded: 7 h 23 min 47 s
